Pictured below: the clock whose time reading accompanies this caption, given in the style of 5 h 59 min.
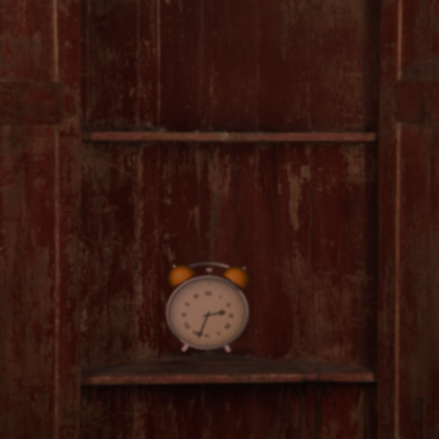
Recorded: 2 h 33 min
